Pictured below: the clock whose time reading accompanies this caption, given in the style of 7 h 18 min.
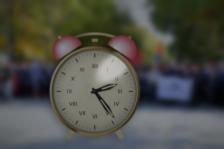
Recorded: 2 h 24 min
